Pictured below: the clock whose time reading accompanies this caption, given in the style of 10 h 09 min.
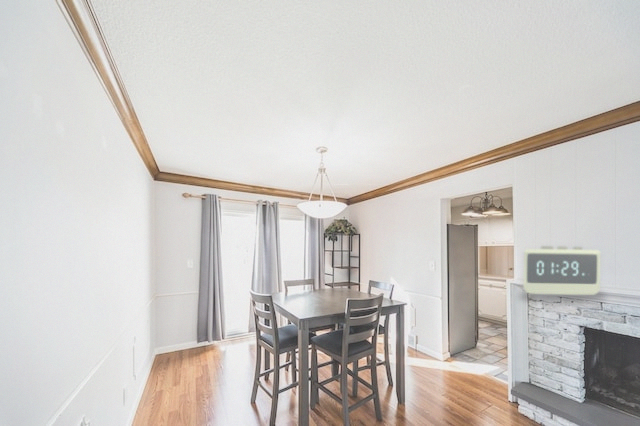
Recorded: 1 h 29 min
